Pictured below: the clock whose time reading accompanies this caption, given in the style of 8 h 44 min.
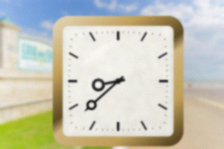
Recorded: 8 h 38 min
